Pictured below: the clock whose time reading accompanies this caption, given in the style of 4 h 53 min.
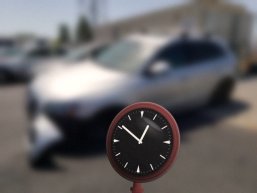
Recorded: 12 h 51 min
